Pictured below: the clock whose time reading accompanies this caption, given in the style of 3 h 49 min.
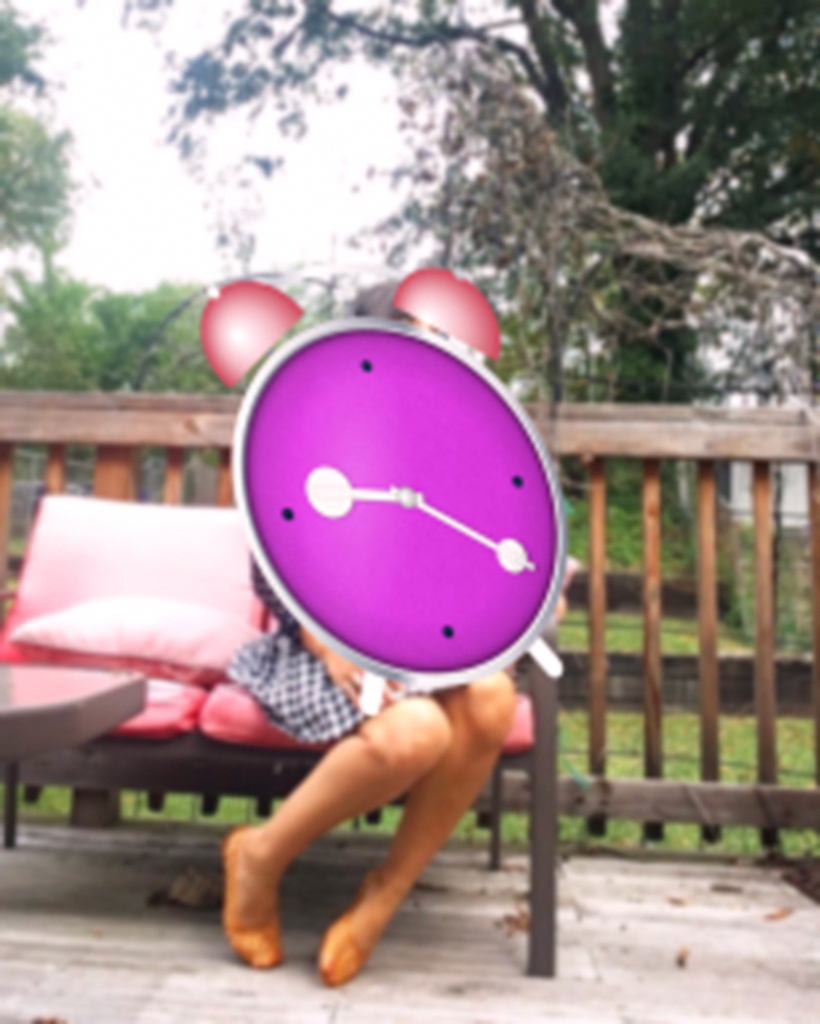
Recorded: 9 h 21 min
